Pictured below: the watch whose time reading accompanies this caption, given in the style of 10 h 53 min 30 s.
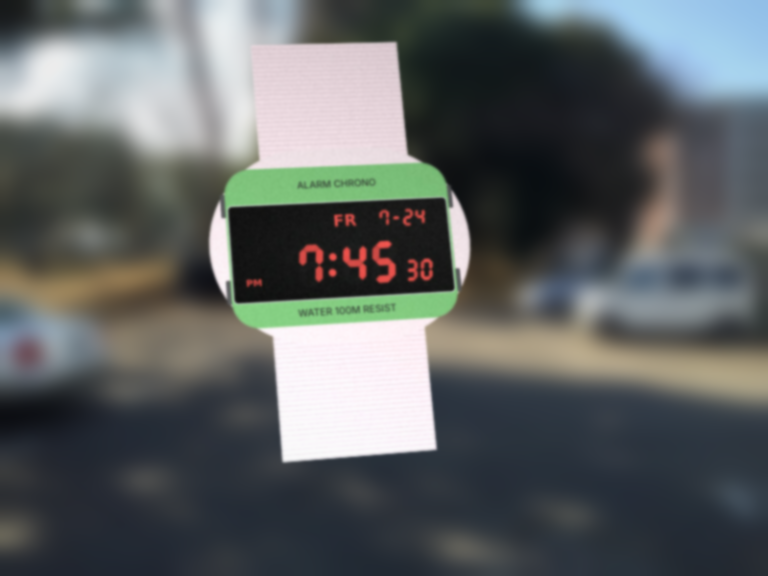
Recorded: 7 h 45 min 30 s
